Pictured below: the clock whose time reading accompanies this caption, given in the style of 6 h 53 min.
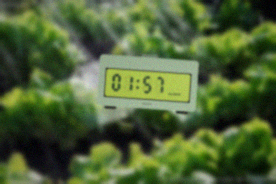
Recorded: 1 h 57 min
